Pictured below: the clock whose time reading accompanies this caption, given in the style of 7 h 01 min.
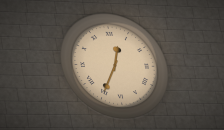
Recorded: 12 h 35 min
